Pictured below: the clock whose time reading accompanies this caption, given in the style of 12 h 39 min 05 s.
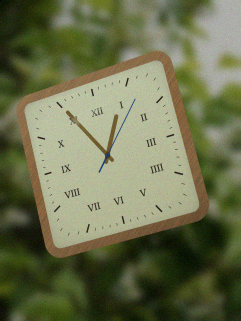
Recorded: 12 h 55 min 07 s
